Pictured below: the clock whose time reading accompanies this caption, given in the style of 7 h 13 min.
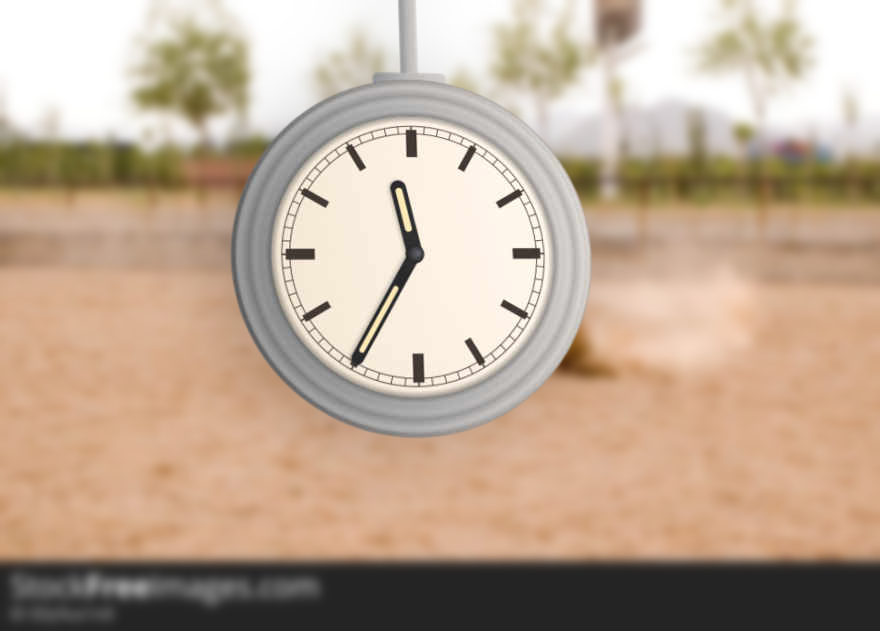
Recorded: 11 h 35 min
